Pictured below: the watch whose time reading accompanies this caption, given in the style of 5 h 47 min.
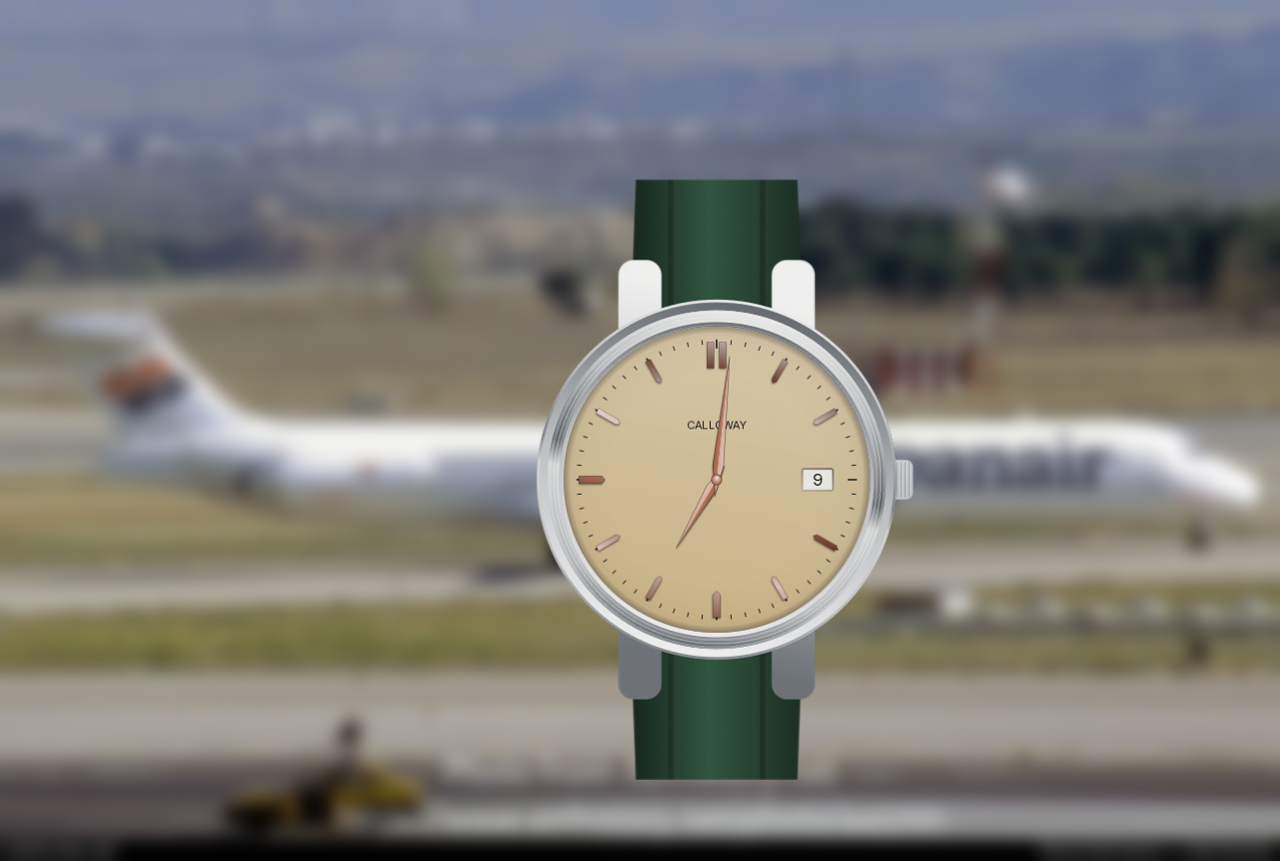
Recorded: 7 h 01 min
